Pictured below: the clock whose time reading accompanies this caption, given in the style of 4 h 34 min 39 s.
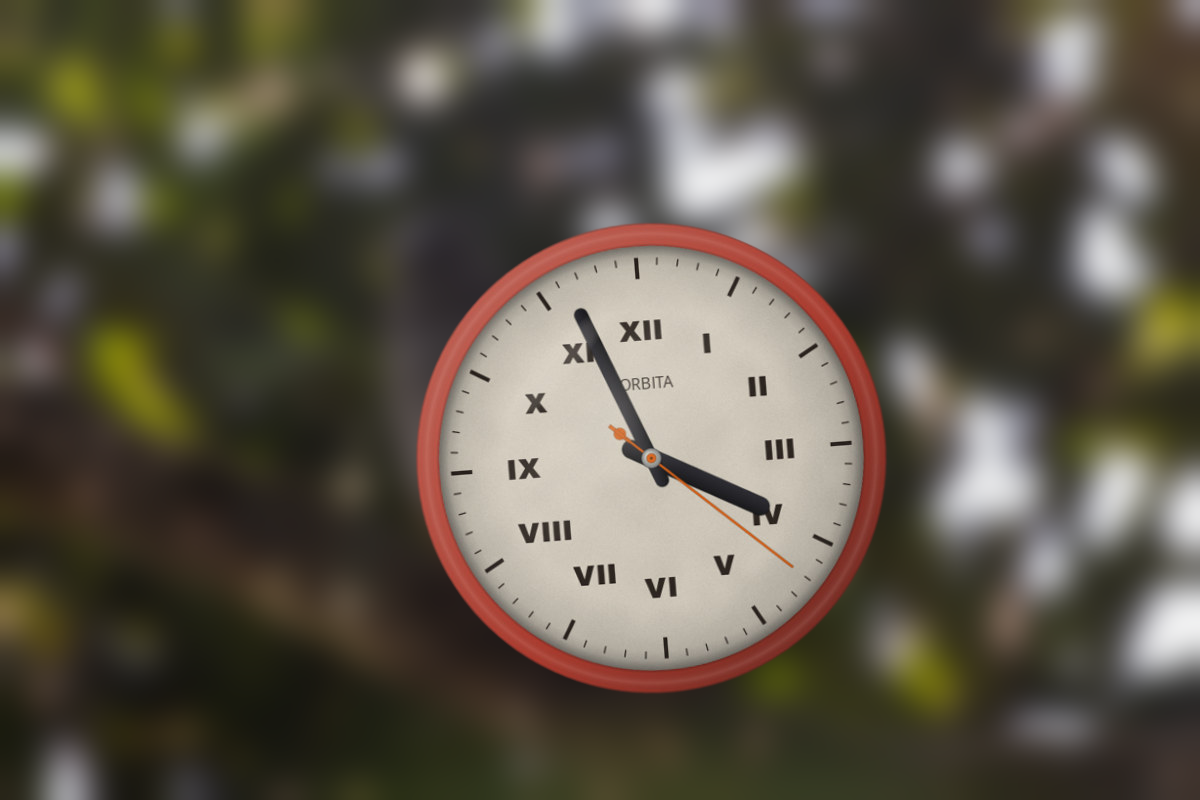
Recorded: 3 h 56 min 22 s
